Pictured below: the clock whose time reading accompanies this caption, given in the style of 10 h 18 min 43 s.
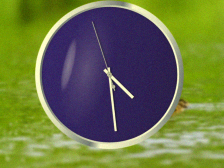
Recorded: 4 h 28 min 57 s
